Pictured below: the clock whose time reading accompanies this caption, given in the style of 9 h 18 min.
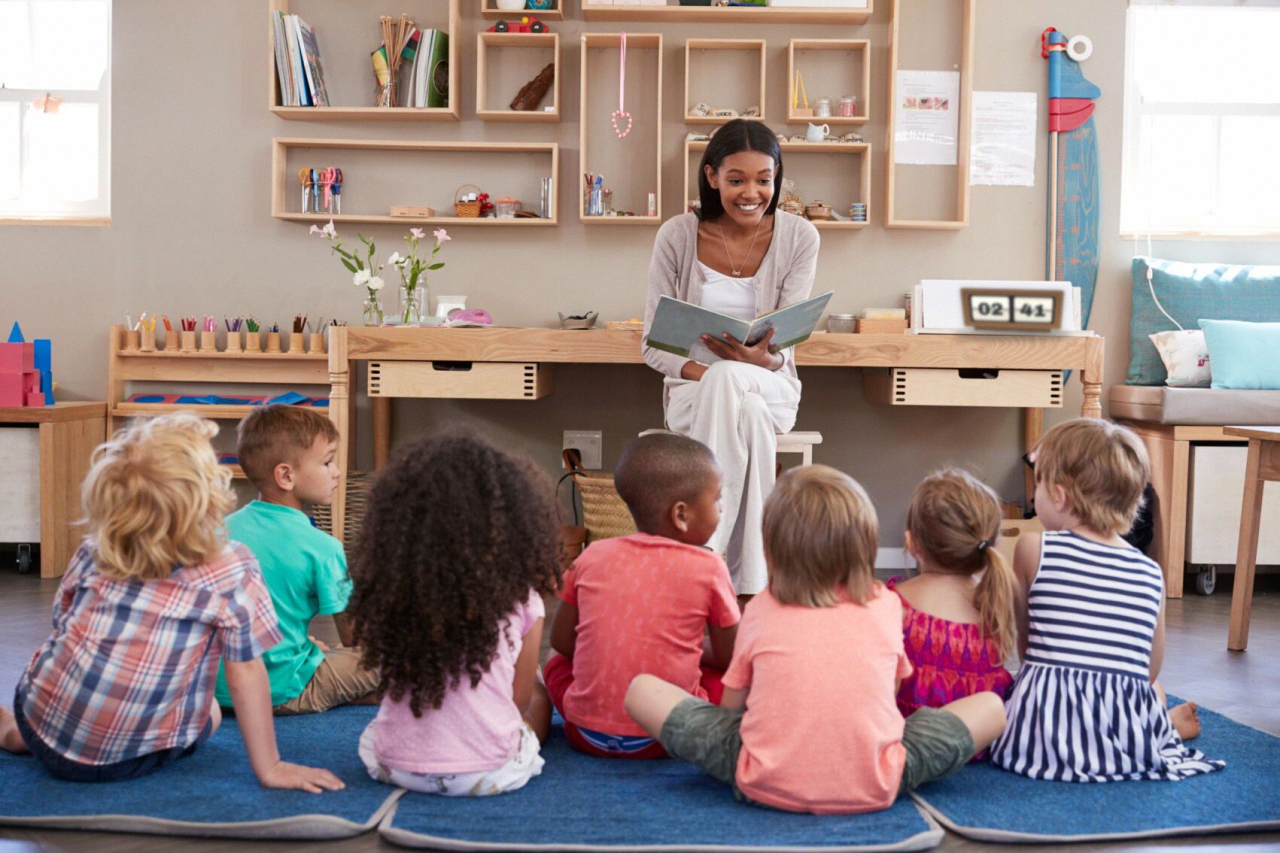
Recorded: 2 h 41 min
